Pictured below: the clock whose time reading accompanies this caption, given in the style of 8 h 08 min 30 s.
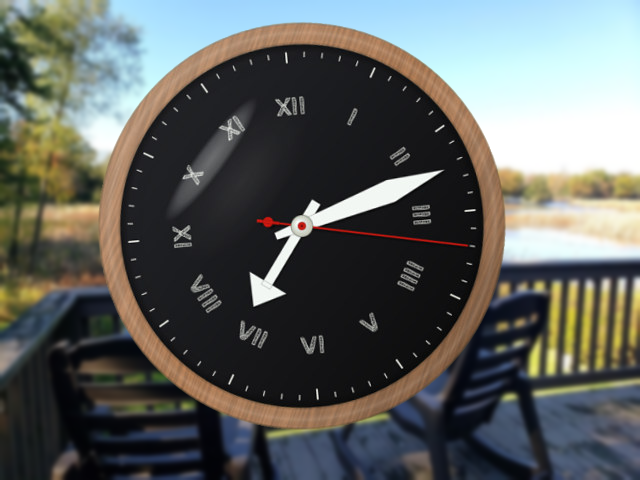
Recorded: 7 h 12 min 17 s
